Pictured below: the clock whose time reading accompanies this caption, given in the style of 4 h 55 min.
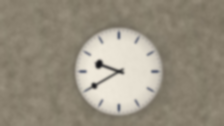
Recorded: 9 h 40 min
